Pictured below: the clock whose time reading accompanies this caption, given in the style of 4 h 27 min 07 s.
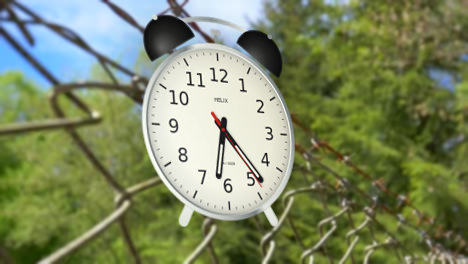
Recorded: 6 h 23 min 24 s
